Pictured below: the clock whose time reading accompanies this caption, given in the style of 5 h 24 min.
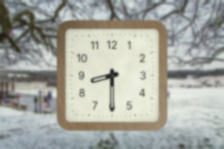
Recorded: 8 h 30 min
